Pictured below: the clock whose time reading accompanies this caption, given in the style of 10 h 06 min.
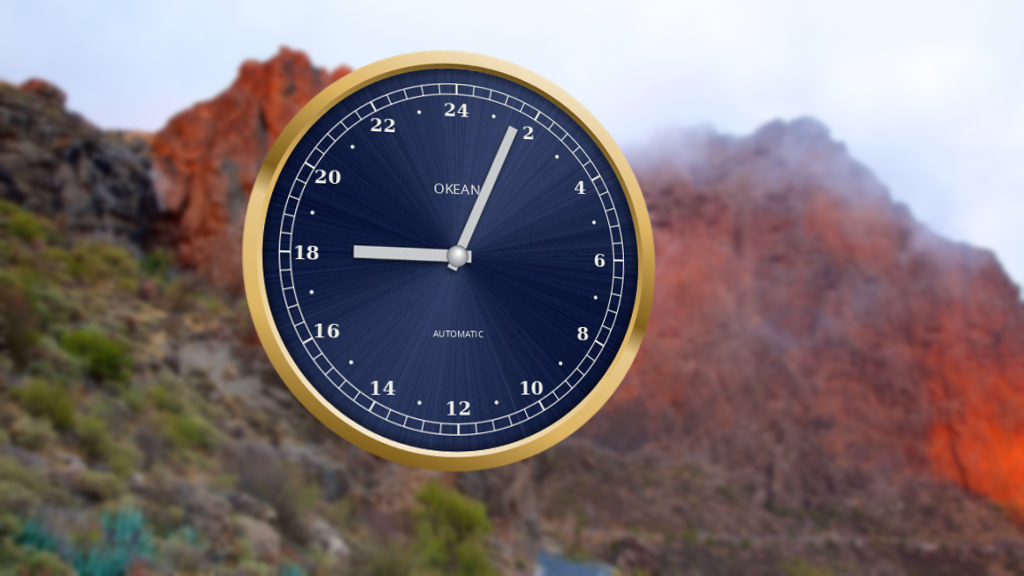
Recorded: 18 h 04 min
